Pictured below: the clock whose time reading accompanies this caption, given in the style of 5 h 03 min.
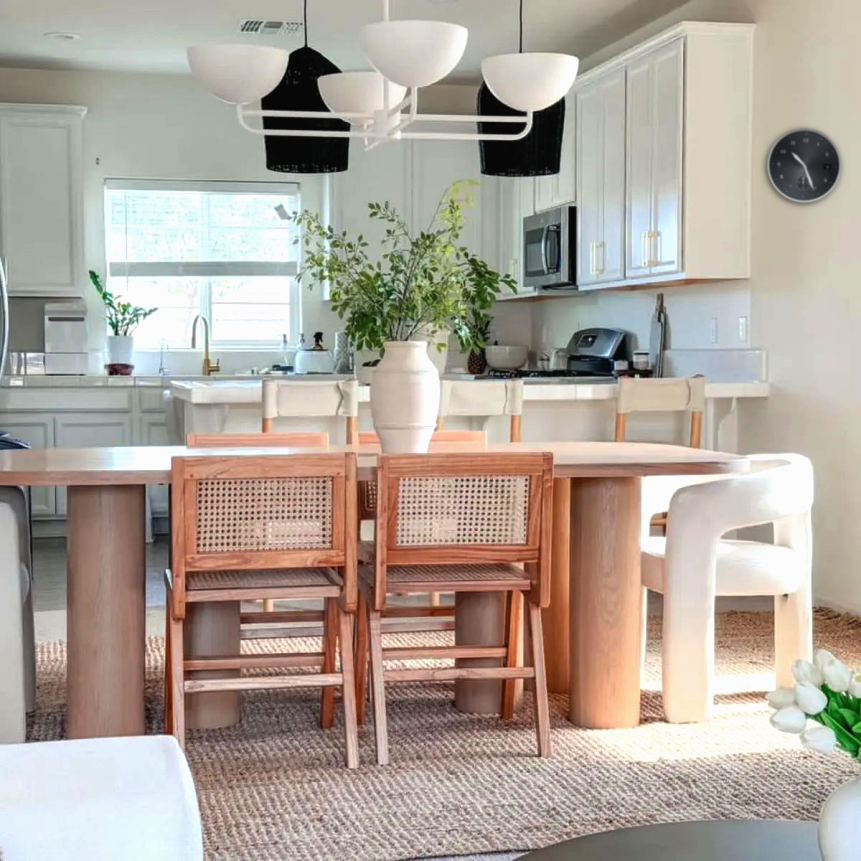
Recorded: 10 h 26 min
